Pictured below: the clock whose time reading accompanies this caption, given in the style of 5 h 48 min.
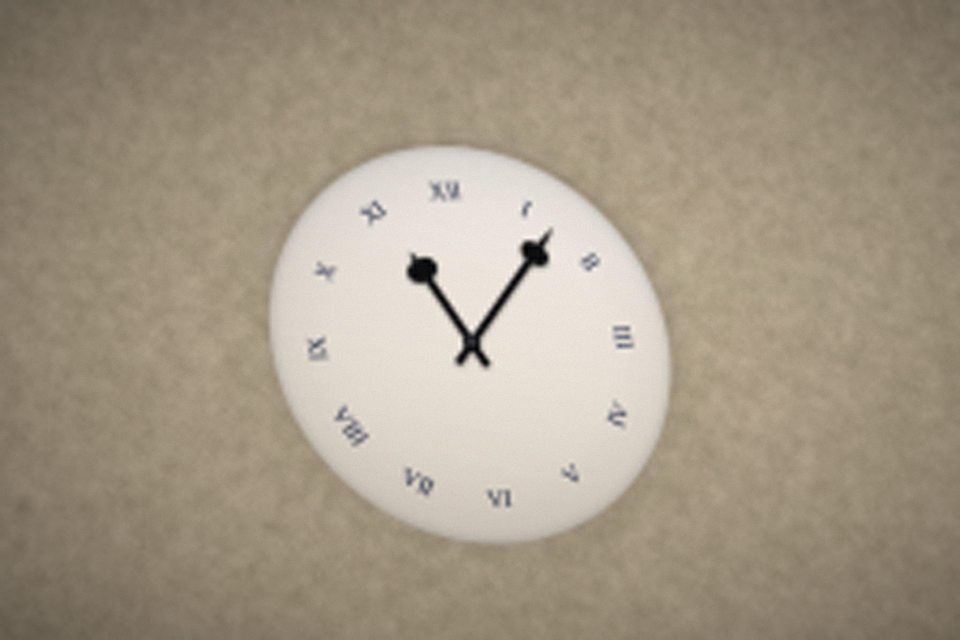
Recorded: 11 h 07 min
